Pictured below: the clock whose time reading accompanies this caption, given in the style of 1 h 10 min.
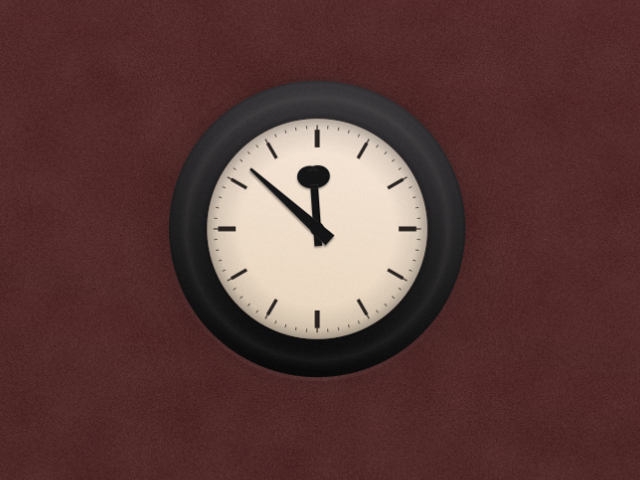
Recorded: 11 h 52 min
